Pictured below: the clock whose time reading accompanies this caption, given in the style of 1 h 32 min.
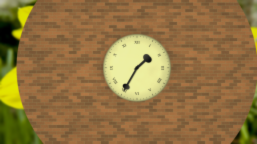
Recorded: 1 h 35 min
